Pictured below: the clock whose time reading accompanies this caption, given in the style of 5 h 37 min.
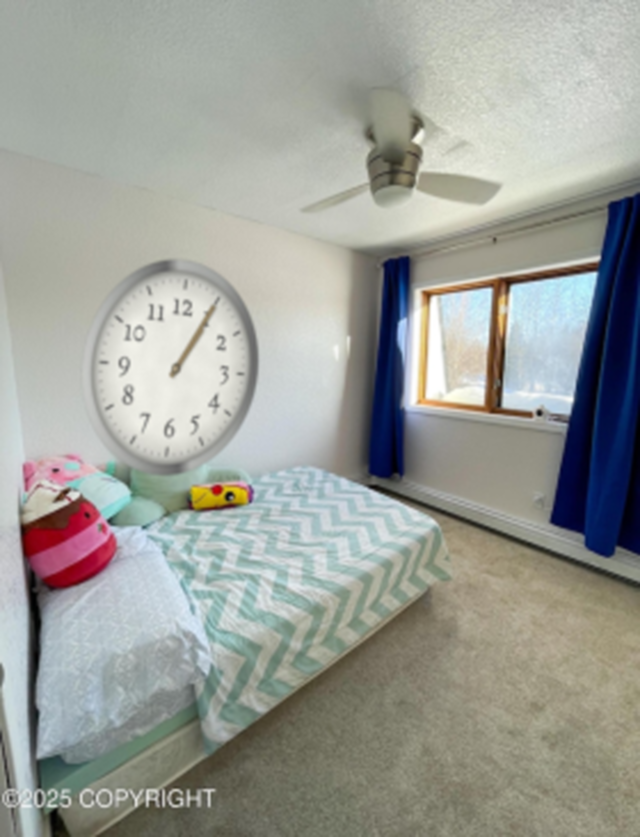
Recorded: 1 h 05 min
